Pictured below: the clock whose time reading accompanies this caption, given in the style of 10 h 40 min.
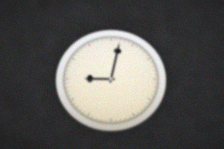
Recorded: 9 h 02 min
